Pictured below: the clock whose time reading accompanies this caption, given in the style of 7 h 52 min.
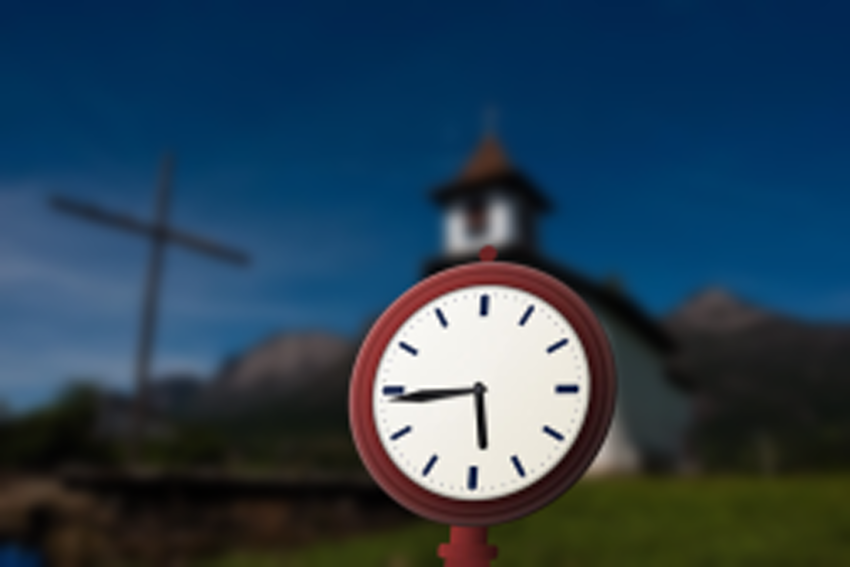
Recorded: 5 h 44 min
